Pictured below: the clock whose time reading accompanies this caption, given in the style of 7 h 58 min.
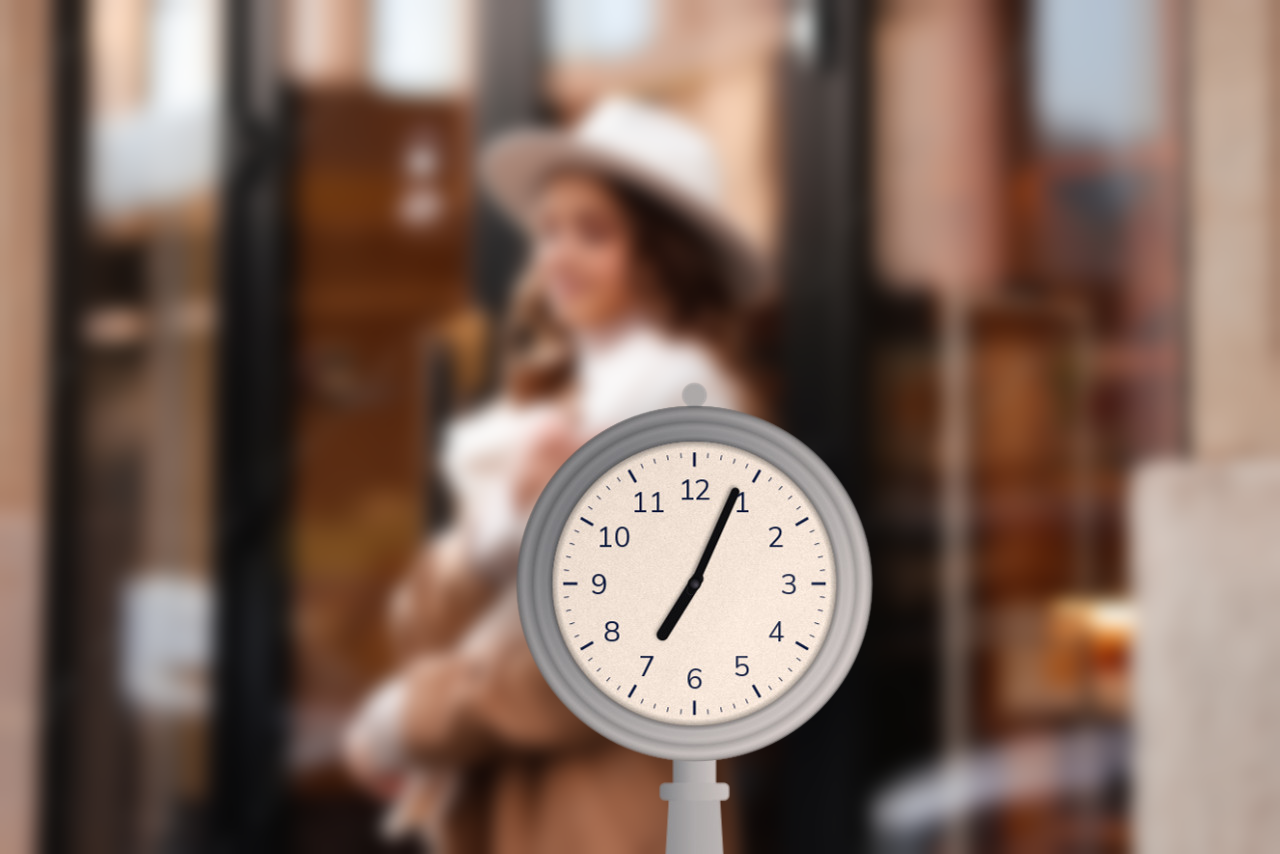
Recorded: 7 h 04 min
